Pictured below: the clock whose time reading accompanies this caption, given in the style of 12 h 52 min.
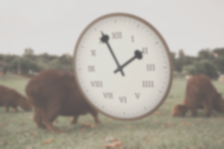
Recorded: 1 h 56 min
